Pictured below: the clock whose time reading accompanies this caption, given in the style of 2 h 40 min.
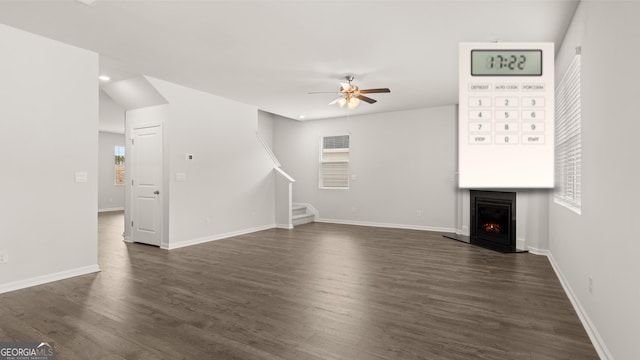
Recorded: 17 h 22 min
